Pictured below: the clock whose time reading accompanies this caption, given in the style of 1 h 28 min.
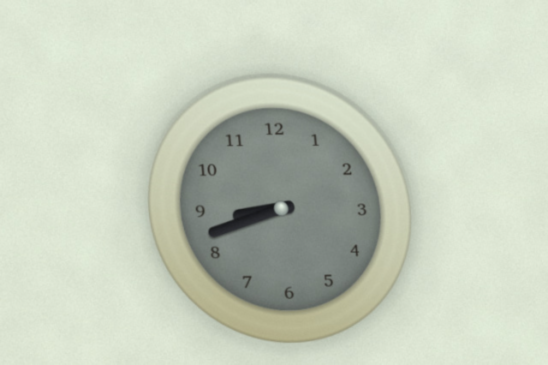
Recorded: 8 h 42 min
